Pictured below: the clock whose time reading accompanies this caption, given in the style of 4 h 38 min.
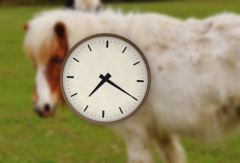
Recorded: 7 h 20 min
